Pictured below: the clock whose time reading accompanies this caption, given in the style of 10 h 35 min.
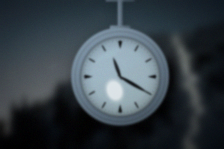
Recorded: 11 h 20 min
